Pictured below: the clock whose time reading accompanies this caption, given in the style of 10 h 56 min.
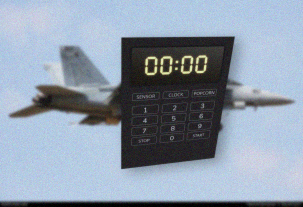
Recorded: 0 h 00 min
